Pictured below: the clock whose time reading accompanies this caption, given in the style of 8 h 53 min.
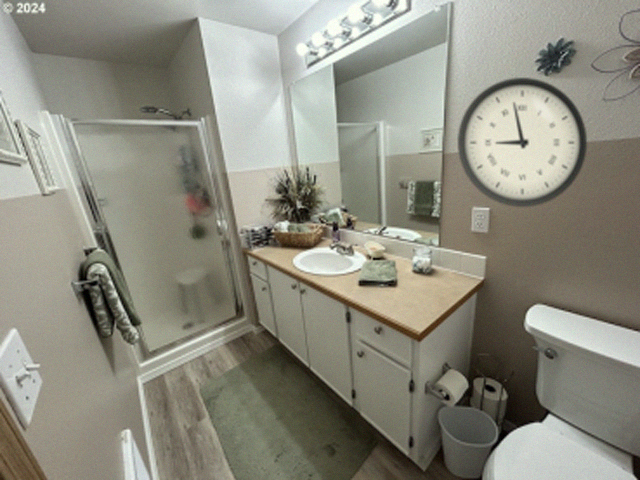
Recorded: 8 h 58 min
